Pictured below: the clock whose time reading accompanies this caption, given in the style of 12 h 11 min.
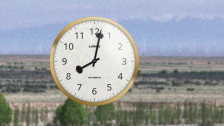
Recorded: 8 h 02 min
